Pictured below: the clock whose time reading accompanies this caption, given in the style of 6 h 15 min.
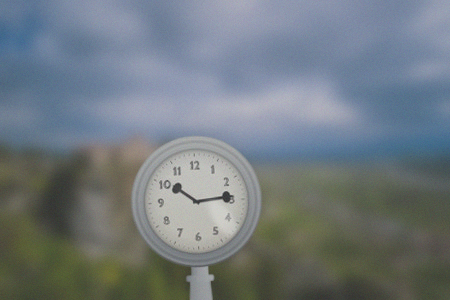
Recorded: 10 h 14 min
